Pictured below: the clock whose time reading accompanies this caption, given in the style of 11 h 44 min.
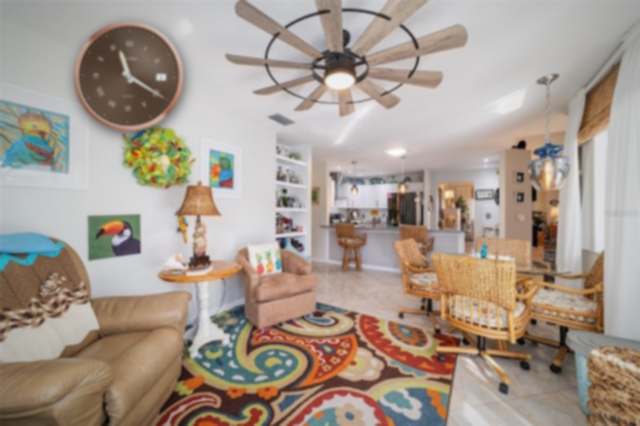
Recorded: 11 h 20 min
